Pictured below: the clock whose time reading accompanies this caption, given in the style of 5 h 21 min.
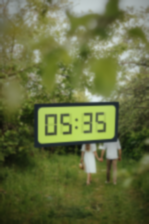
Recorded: 5 h 35 min
